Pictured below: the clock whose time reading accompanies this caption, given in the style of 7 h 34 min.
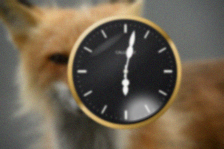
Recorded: 6 h 02 min
